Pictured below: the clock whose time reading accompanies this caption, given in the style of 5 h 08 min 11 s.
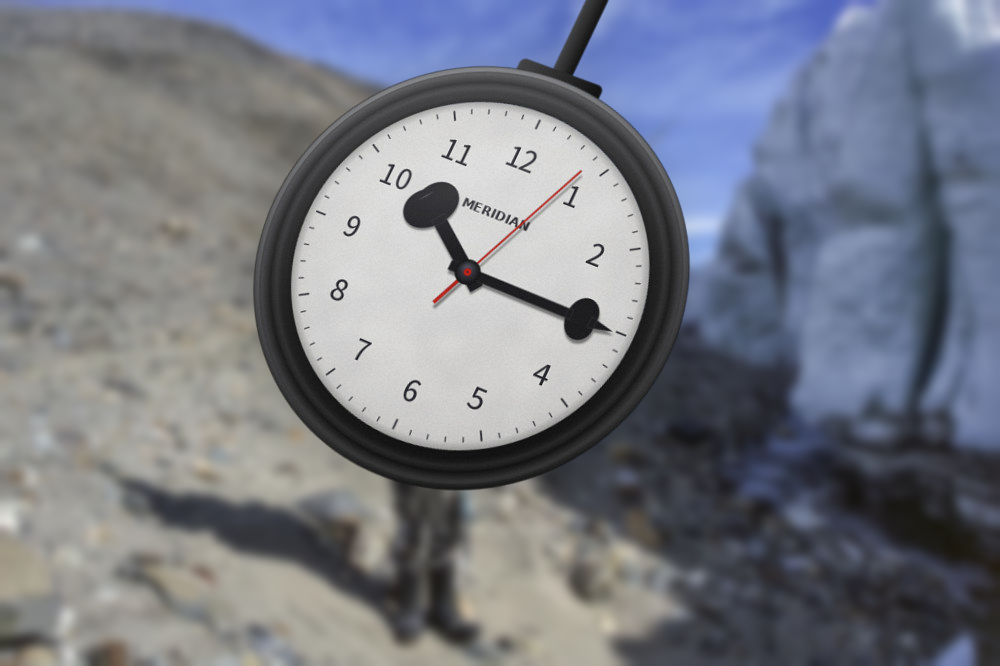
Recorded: 10 h 15 min 04 s
